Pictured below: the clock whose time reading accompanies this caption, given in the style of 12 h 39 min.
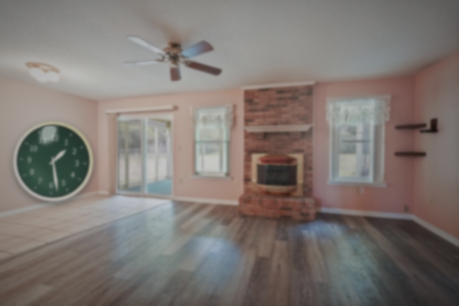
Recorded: 1 h 28 min
